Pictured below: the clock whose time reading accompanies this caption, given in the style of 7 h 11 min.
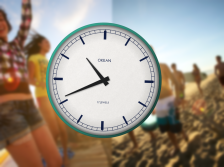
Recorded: 10 h 41 min
